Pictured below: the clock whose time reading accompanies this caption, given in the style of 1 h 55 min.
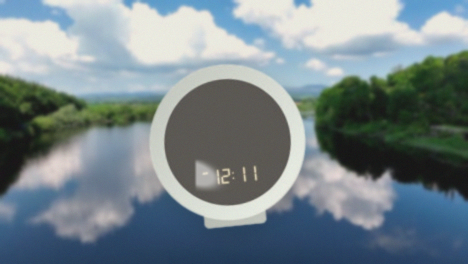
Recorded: 12 h 11 min
